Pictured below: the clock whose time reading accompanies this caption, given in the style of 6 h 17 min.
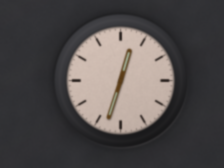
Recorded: 12 h 33 min
